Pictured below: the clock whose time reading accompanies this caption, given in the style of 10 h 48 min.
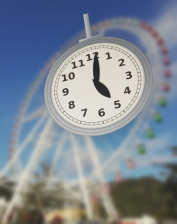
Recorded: 5 h 01 min
